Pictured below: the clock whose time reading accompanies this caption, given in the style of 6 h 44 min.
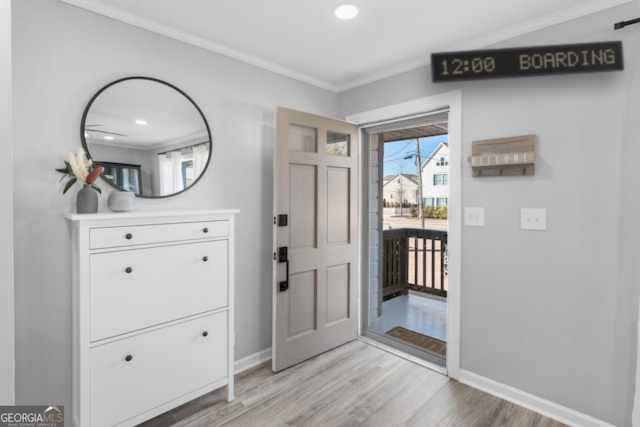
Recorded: 12 h 00 min
